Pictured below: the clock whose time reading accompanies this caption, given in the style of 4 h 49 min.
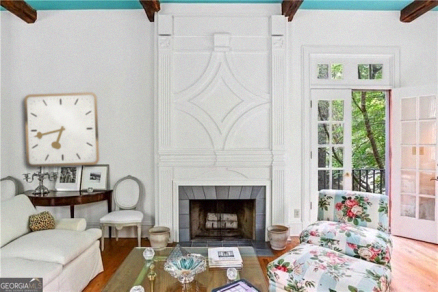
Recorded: 6 h 43 min
